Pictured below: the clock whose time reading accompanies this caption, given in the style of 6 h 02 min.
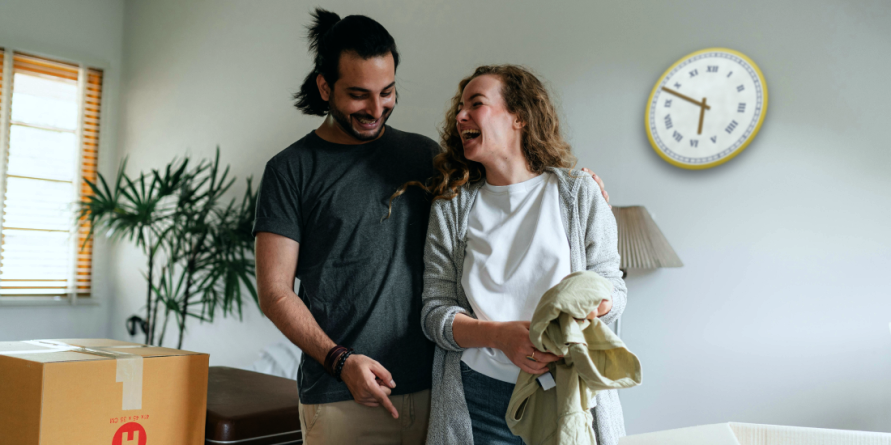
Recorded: 5 h 48 min
